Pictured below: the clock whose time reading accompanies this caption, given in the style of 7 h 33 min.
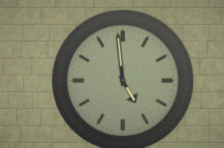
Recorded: 4 h 59 min
